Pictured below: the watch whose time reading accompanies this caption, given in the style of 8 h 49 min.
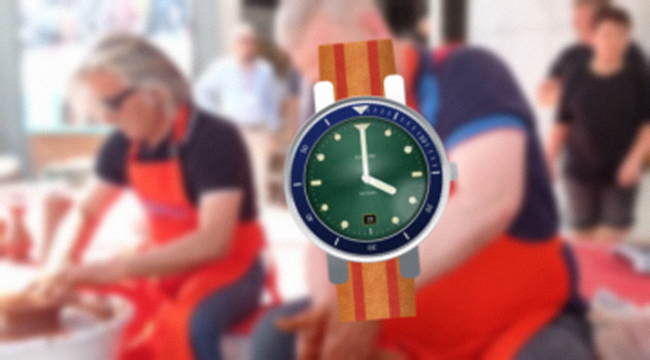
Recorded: 4 h 00 min
